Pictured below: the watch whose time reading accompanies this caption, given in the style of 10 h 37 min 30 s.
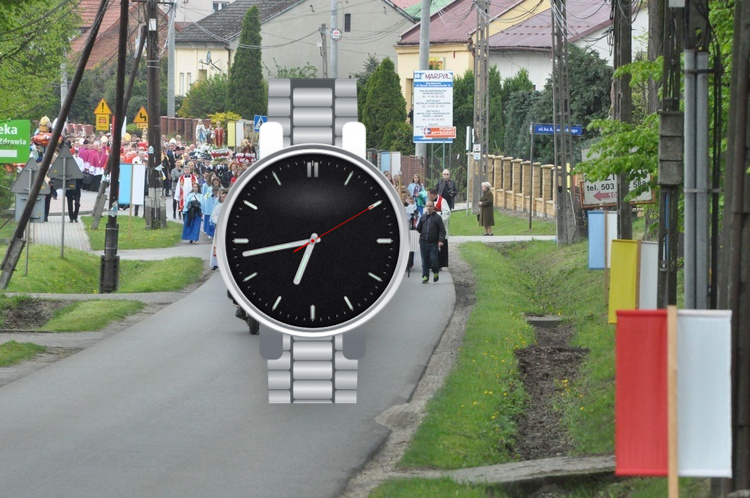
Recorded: 6 h 43 min 10 s
